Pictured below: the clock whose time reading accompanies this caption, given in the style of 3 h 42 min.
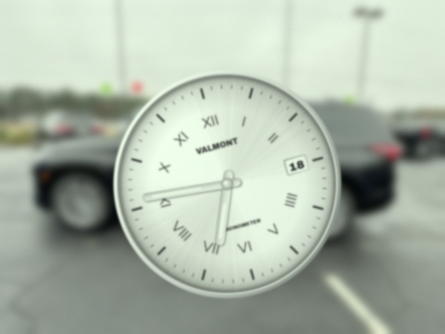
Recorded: 6 h 46 min
